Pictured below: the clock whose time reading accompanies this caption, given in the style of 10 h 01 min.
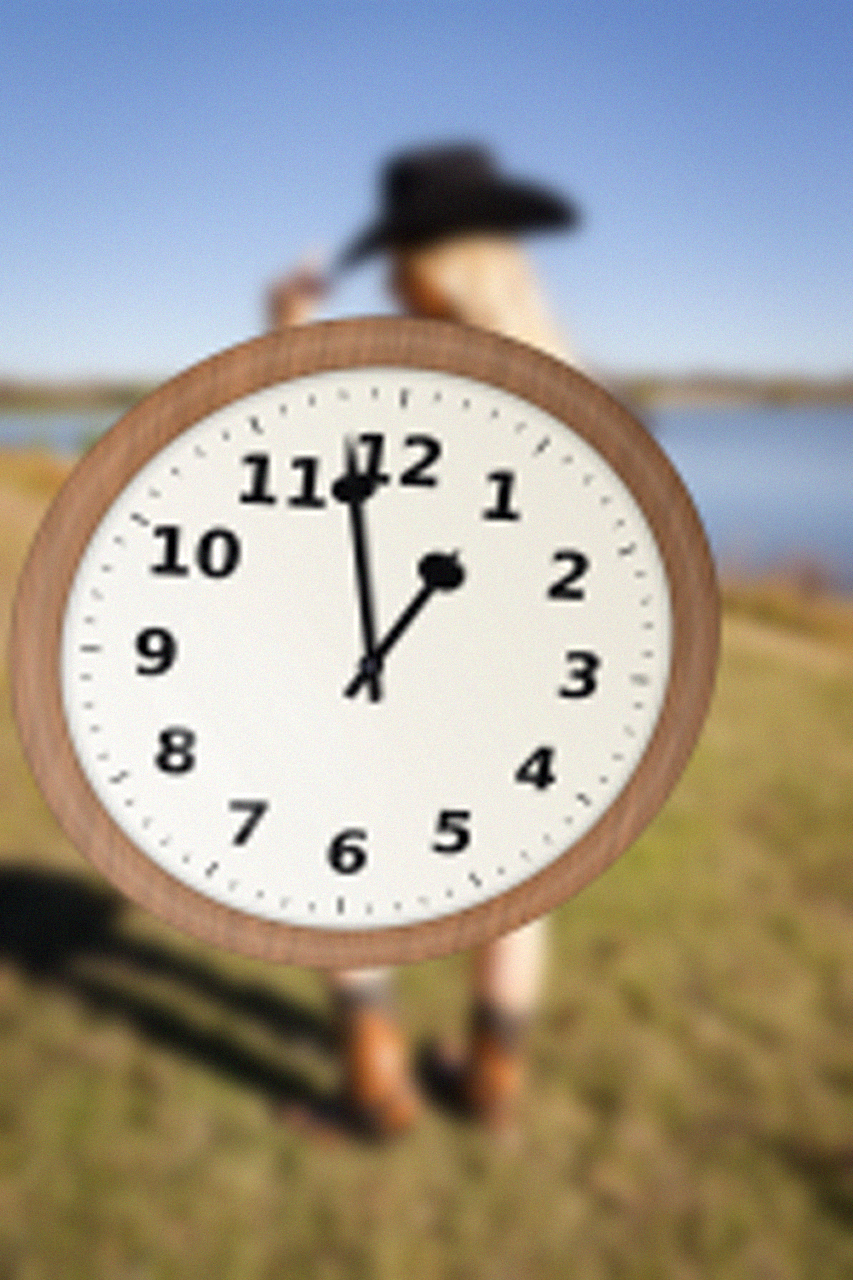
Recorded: 12 h 58 min
